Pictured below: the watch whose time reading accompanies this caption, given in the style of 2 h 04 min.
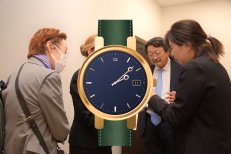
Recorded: 2 h 08 min
